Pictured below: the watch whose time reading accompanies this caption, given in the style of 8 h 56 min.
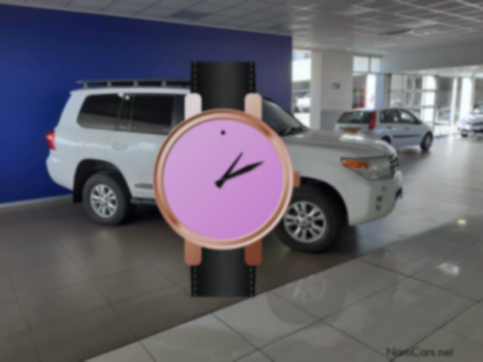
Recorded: 1 h 11 min
